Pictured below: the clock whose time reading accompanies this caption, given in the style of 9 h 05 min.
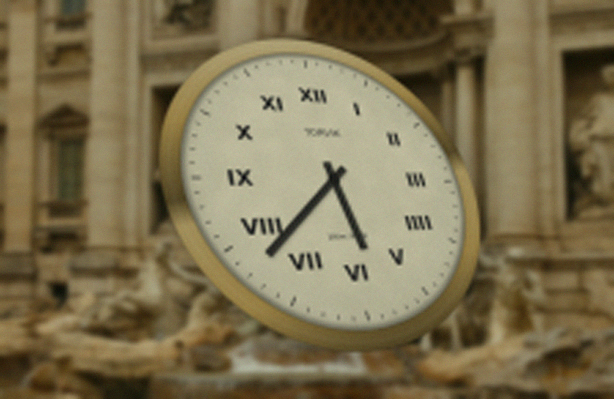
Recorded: 5 h 38 min
